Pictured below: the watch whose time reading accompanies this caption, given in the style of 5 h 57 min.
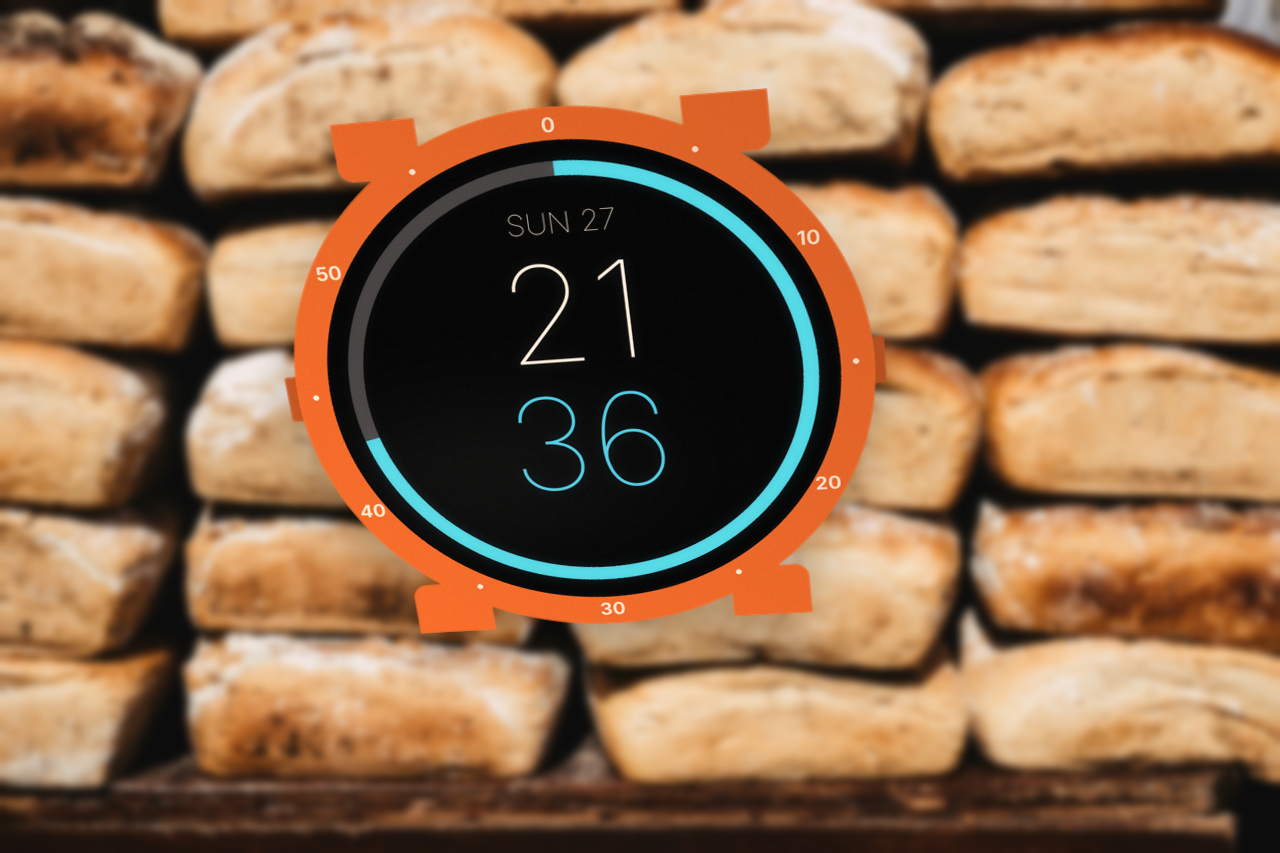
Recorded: 21 h 36 min
